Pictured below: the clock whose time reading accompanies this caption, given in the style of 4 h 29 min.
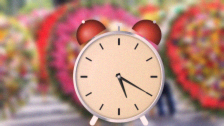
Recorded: 5 h 20 min
